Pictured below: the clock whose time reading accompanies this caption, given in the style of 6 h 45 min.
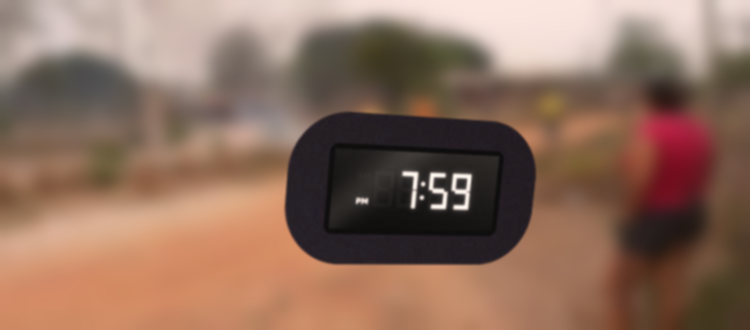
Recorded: 7 h 59 min
